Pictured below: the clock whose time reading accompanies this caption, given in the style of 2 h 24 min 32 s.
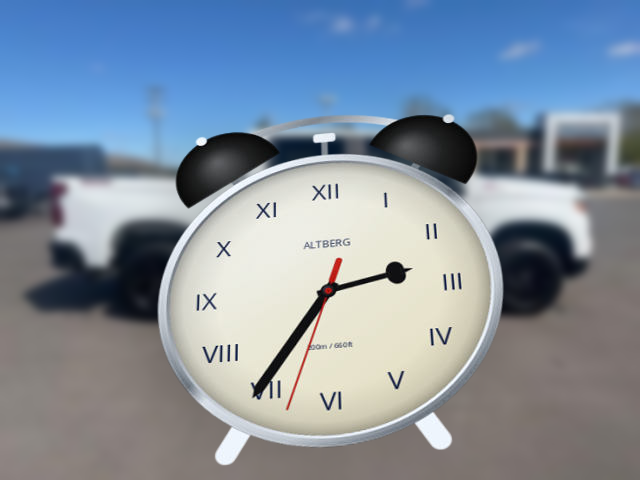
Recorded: 2 h 35 min 33 s
